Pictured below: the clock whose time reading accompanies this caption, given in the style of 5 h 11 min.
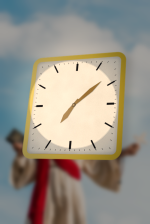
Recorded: 7 h 08 min
